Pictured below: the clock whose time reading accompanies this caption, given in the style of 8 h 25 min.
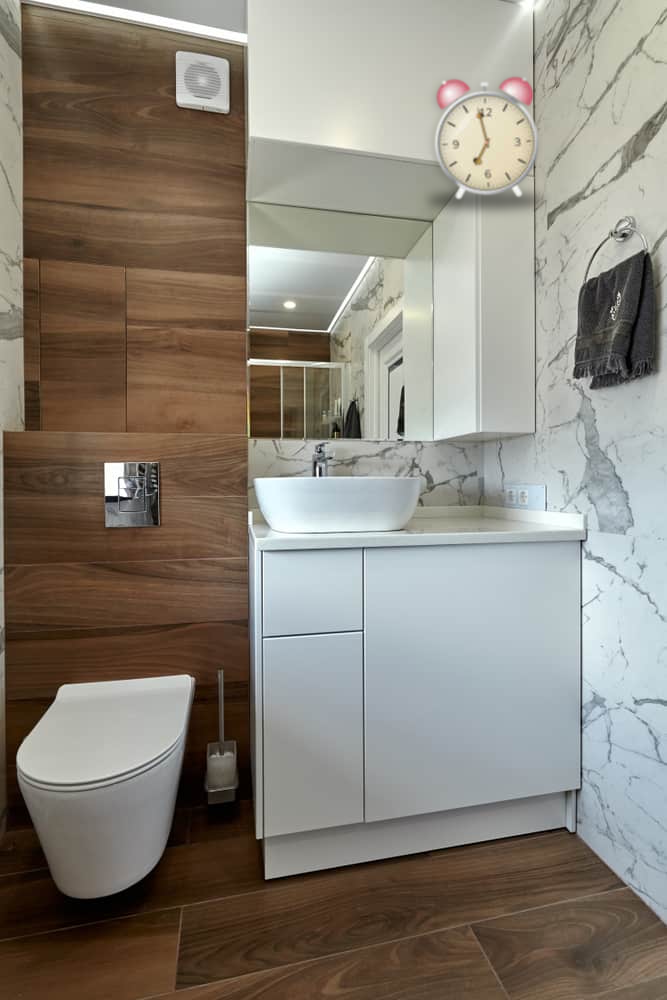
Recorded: 6 h 58 min
